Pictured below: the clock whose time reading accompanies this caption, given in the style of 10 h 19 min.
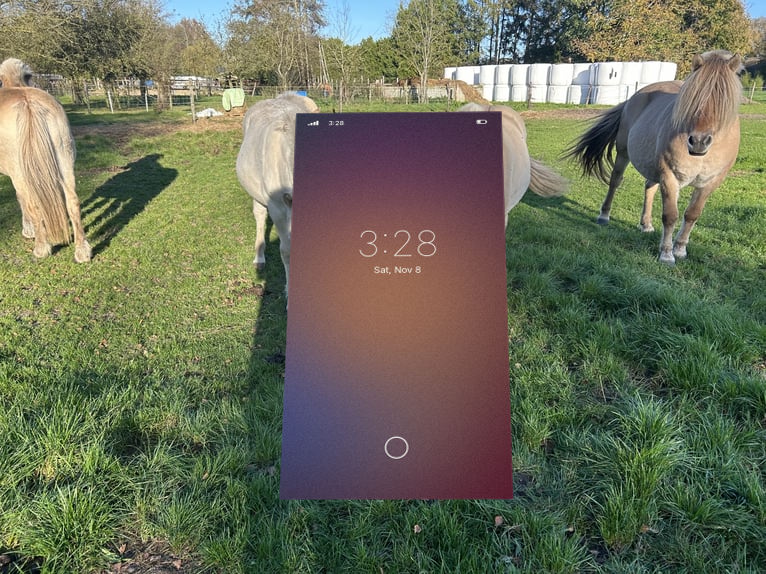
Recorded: 3 h 28 min
